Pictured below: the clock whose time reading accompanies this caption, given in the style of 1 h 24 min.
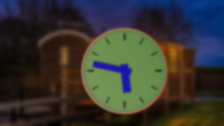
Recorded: 5 h 47 min
